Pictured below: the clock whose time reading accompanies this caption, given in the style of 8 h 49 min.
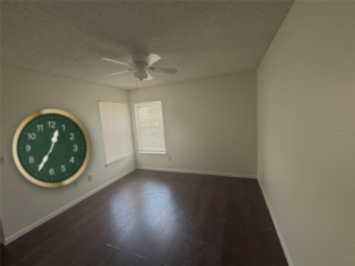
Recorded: 12 h 35 min
